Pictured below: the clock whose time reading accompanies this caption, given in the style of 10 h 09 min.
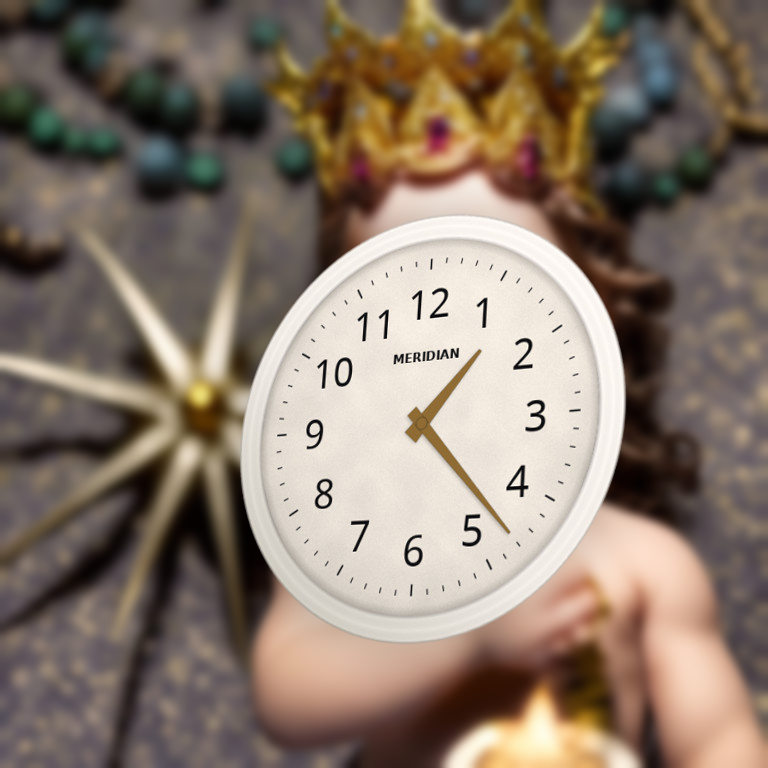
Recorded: 1 h 23 min
